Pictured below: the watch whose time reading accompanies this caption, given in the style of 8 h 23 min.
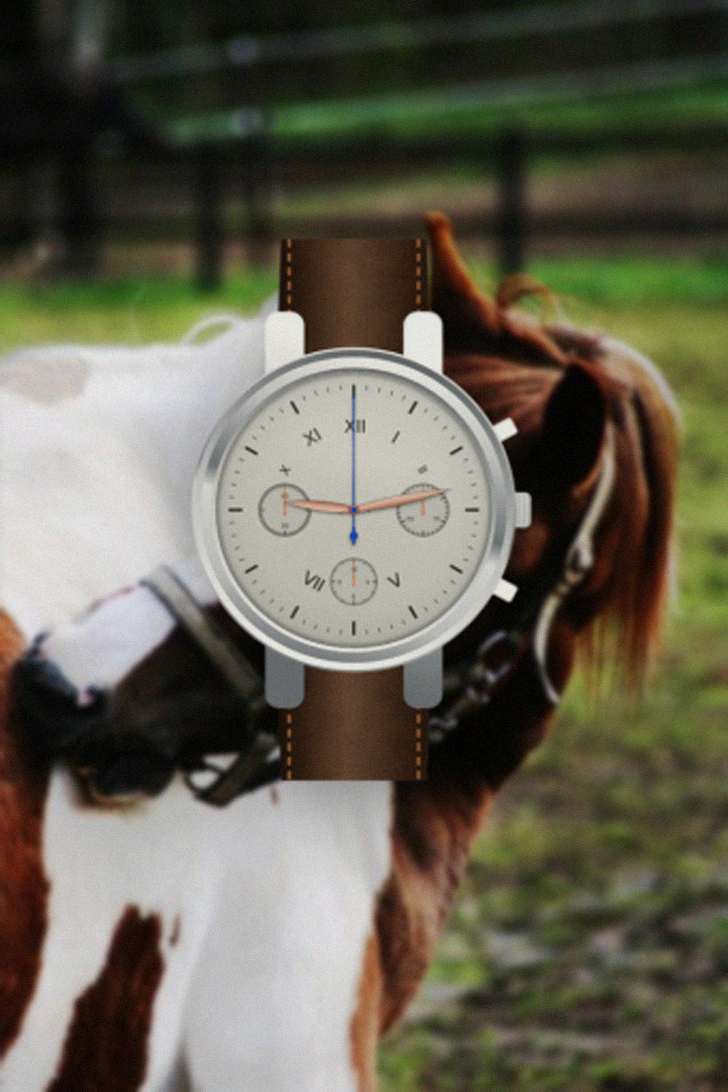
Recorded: 9 h 13 min
